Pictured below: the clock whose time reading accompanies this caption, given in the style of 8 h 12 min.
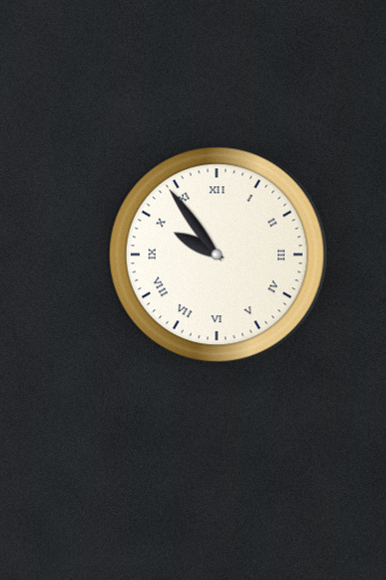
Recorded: 9 h 54 min
